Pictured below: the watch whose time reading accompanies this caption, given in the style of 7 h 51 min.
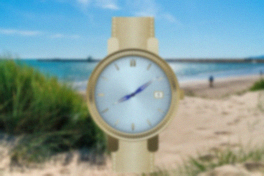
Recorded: 8 h 09 min
